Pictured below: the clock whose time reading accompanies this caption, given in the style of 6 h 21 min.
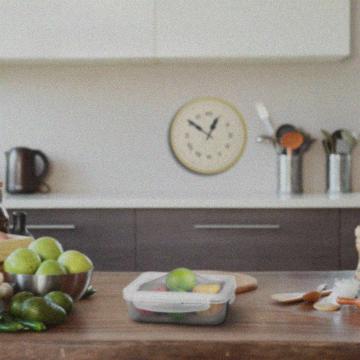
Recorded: 12 h 51 min
